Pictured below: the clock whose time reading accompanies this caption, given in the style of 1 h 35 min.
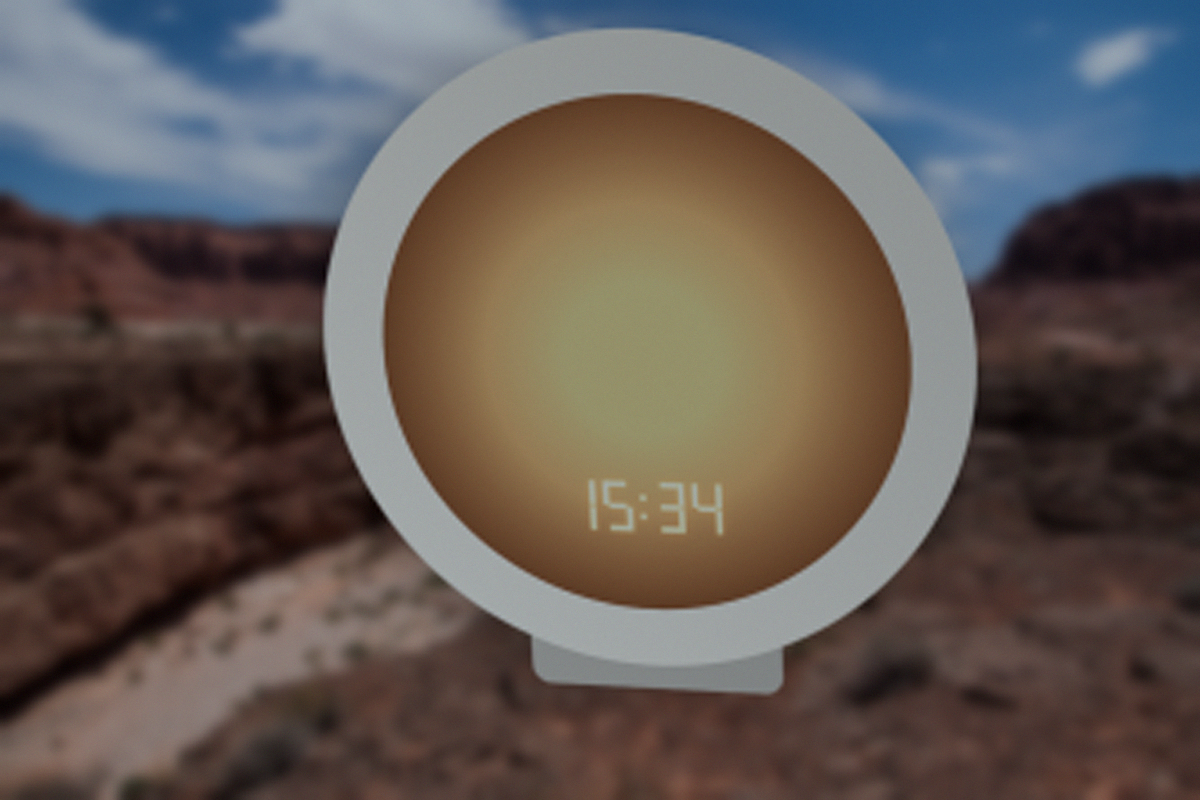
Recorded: 15 h 34 min
